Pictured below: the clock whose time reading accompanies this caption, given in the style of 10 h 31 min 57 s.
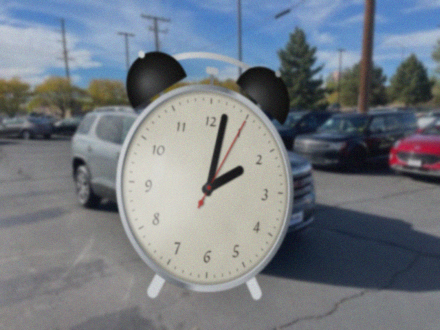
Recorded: 2 h 02 min 05 s
